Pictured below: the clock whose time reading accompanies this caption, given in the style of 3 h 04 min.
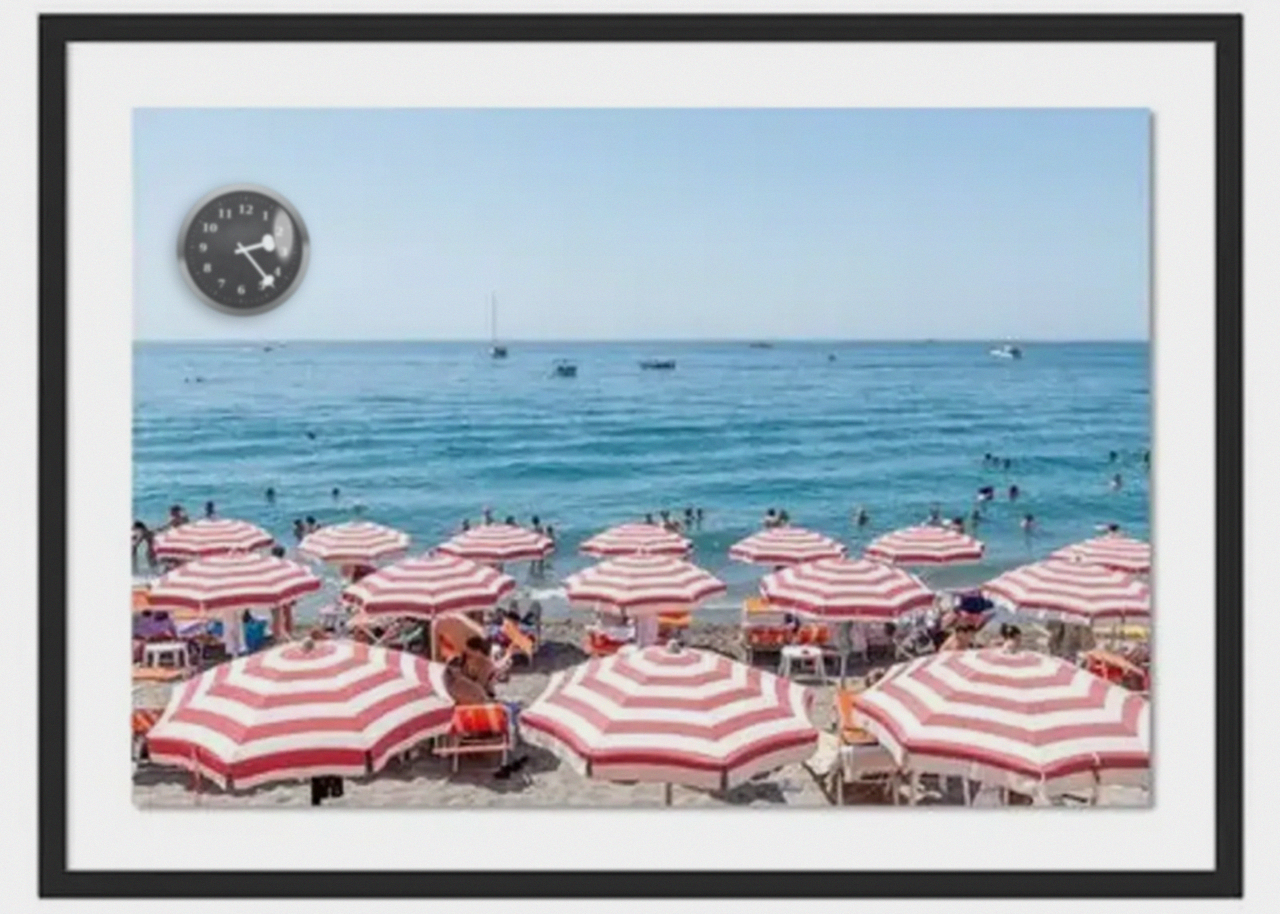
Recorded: 2 h 23 min
